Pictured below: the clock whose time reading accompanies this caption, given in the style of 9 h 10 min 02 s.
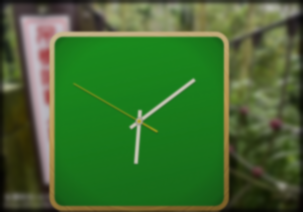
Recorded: 6 h 08 min 50 s
